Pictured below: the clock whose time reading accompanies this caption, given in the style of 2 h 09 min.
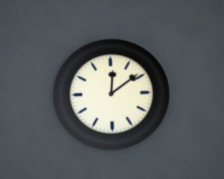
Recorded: 12 h 09 min
